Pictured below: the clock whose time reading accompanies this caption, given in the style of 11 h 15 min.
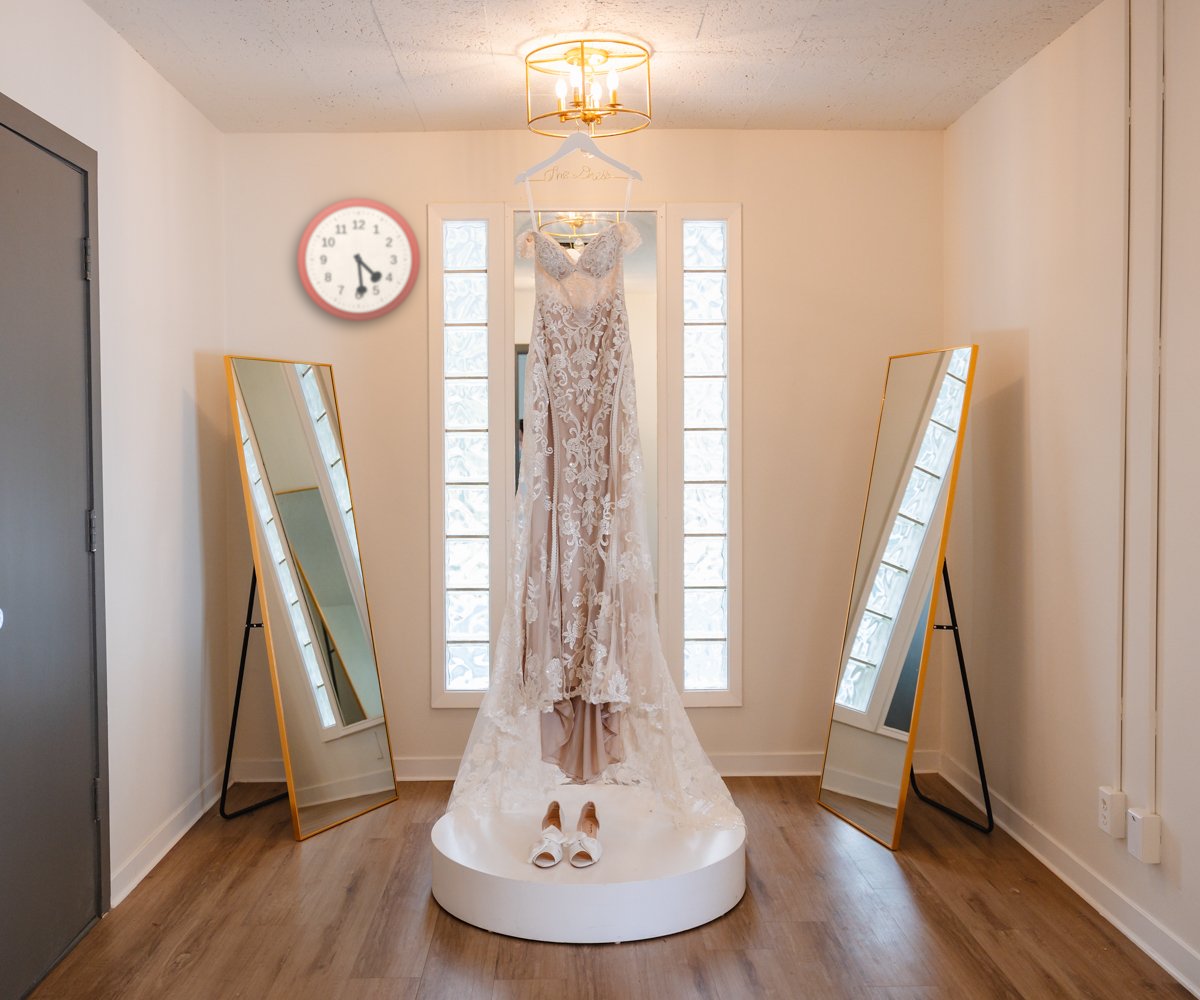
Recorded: 4 h 29 min
